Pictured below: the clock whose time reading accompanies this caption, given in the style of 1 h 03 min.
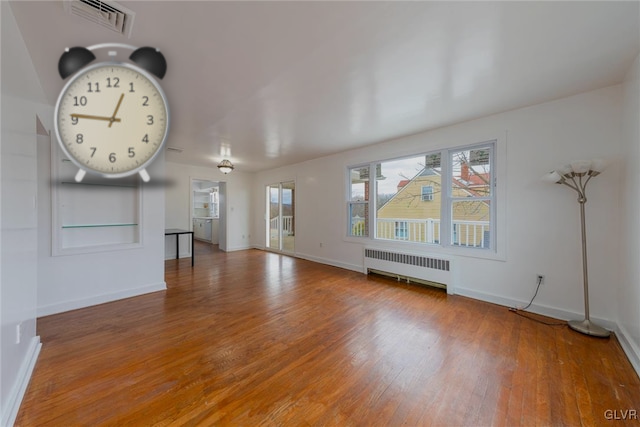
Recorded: 12 h 46 min
